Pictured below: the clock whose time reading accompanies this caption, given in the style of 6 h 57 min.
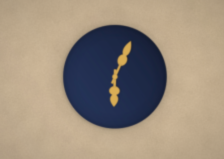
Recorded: 6 h 04 min
